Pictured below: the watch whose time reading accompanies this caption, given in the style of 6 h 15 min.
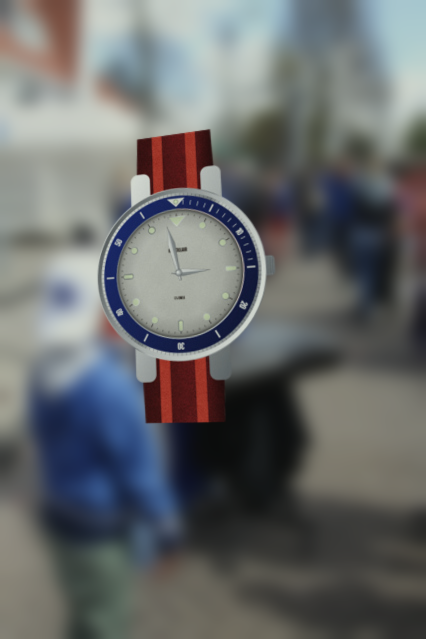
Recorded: 2 h 58 min
